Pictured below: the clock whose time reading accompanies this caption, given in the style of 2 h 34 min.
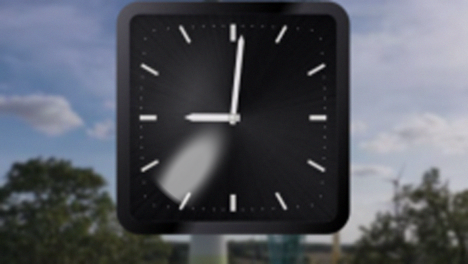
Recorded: 9 h 01 min
